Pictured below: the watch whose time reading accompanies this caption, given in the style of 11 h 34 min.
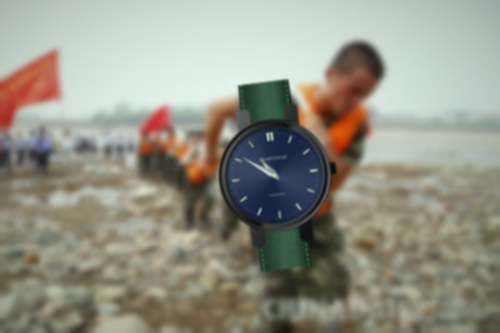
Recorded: 10 h 51 min
